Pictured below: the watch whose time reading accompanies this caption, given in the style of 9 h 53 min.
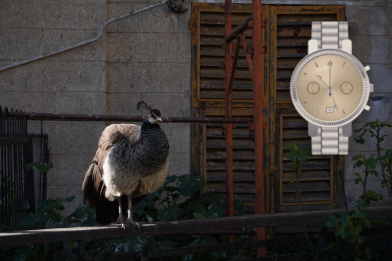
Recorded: 10 h 27 min
